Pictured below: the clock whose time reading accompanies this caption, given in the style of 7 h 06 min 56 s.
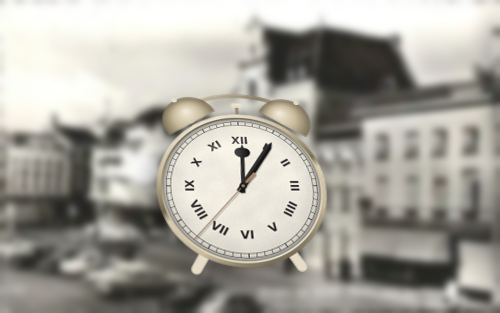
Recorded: 12 h 05 min 37 s
